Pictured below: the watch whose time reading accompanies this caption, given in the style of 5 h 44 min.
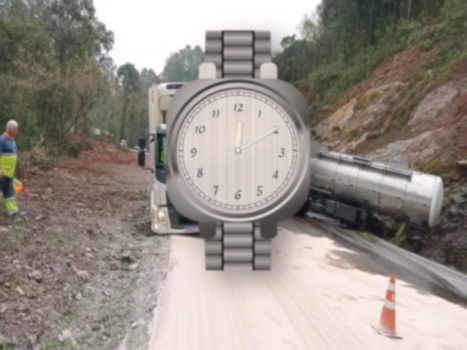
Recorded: 12 h 10 min
